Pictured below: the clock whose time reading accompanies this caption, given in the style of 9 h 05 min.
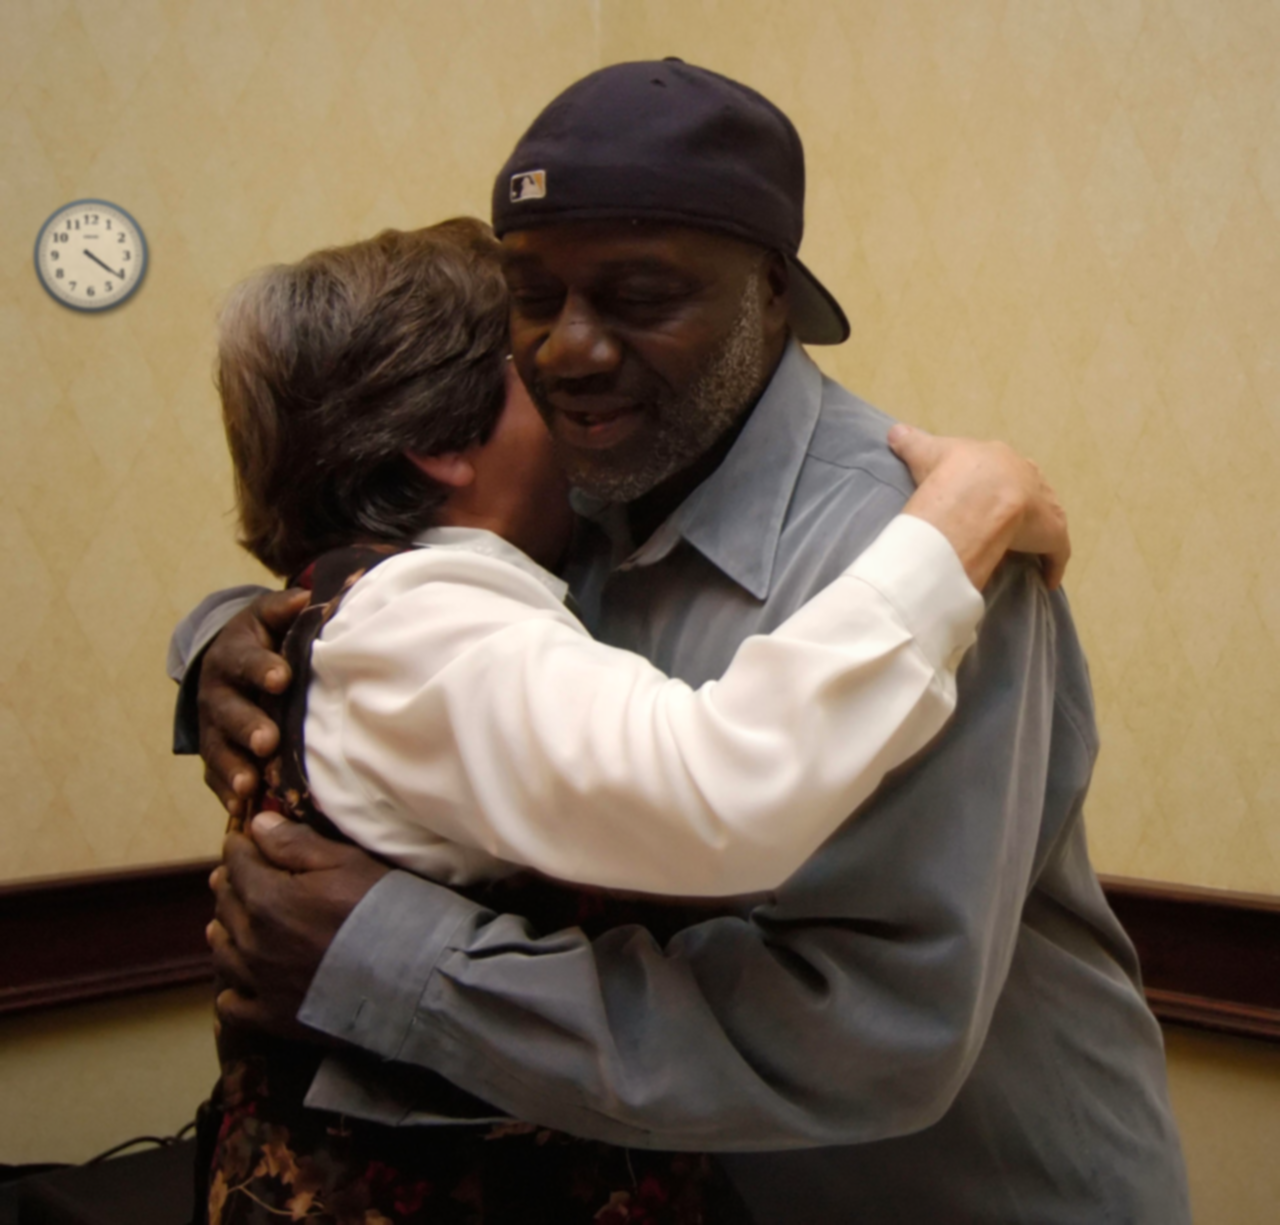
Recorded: 4 h 21 min
